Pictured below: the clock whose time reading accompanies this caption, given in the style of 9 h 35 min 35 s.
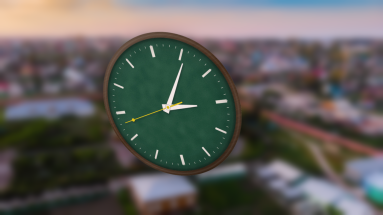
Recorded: 3 h 05 min 43 s
